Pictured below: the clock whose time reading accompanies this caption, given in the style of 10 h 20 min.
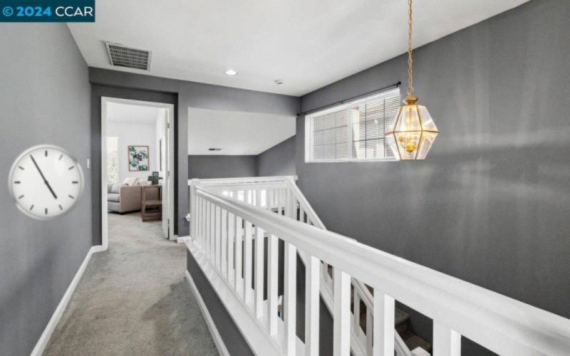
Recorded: 4 h 55 min
